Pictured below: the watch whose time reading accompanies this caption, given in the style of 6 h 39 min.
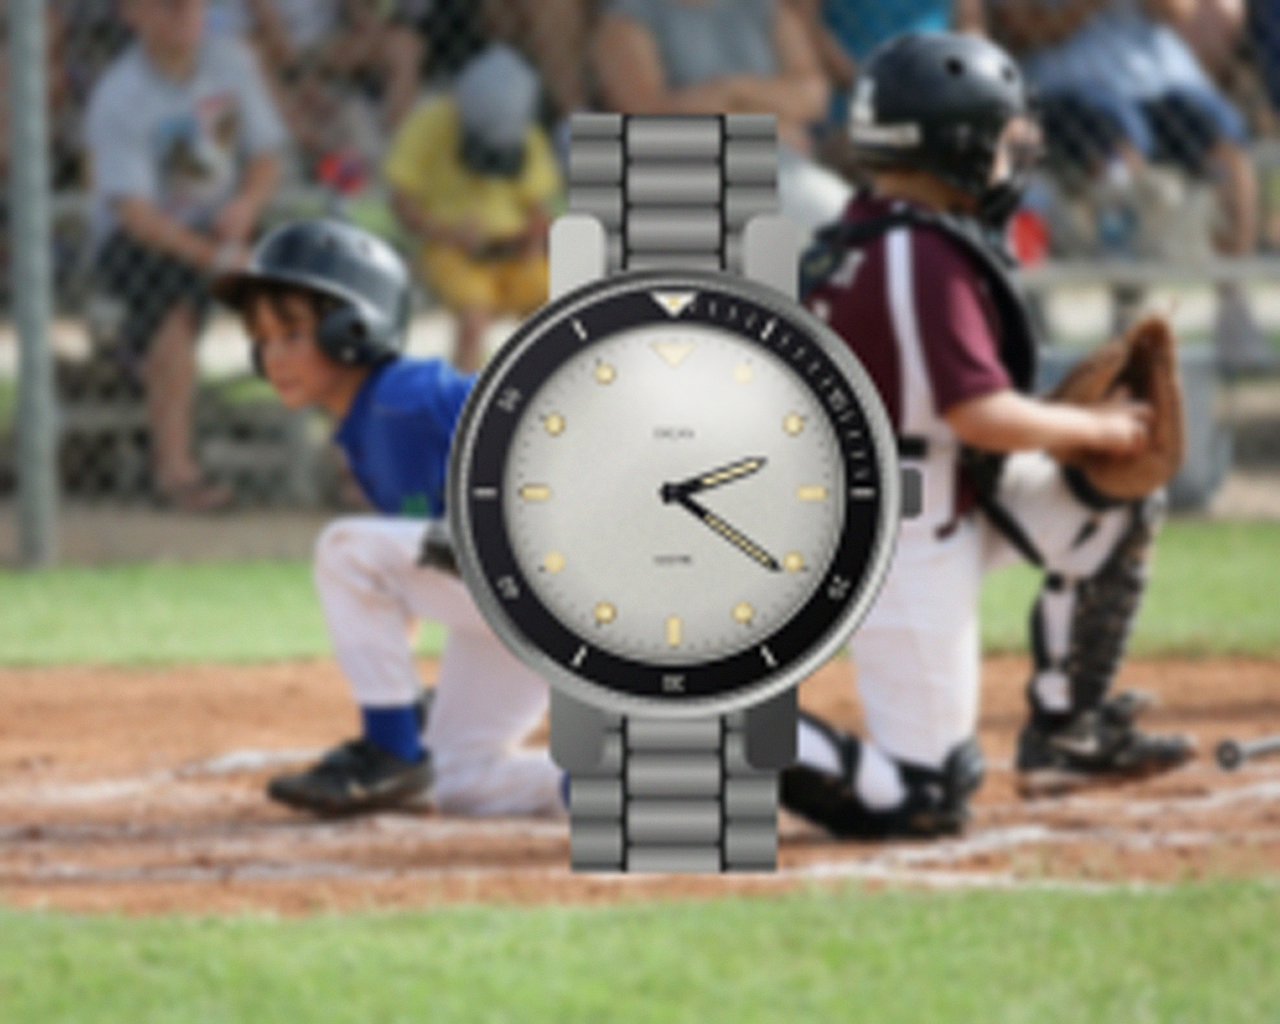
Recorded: 2 h 21 min
